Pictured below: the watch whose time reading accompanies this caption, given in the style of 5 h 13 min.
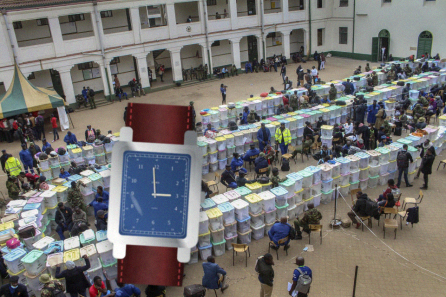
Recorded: 2 h 59 min
